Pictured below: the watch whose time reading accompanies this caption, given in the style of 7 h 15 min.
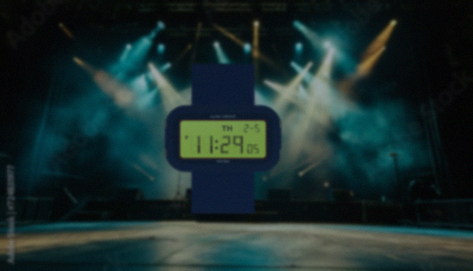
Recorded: 11 h 29 min
